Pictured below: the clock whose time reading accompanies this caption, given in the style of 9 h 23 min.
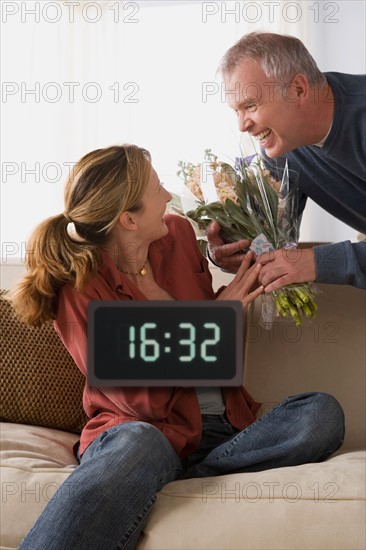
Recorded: 16 h 32 min
